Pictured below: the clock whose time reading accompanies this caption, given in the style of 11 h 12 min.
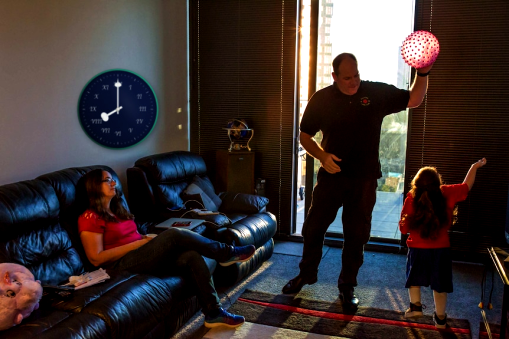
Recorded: 8 h 00 min
